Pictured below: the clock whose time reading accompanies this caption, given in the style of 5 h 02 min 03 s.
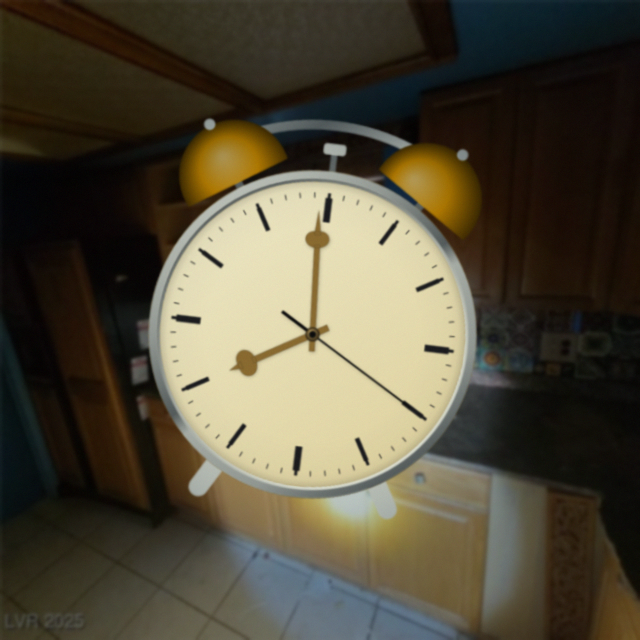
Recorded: 7 h 59 min 20 s
